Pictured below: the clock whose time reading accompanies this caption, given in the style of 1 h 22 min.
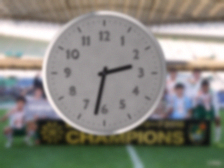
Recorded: 2 h 32 min
